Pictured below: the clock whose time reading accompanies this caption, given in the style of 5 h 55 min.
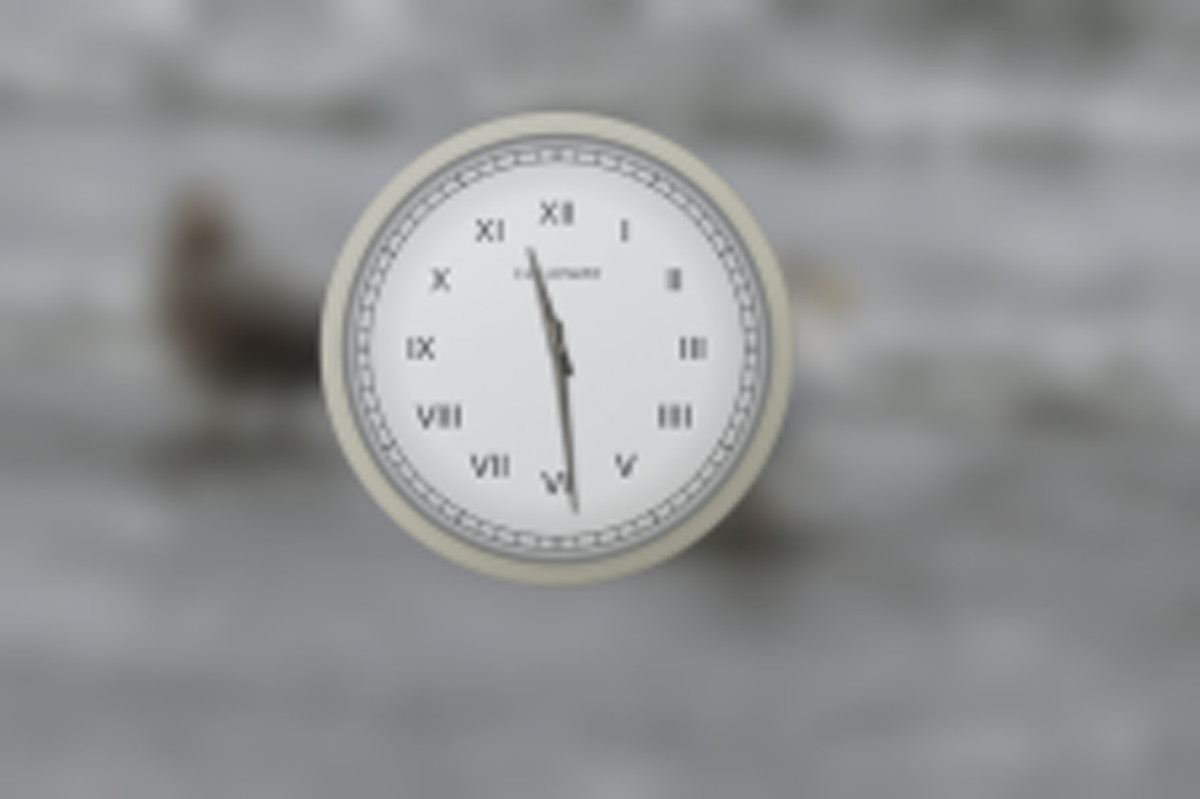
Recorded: 11 h 29 min
